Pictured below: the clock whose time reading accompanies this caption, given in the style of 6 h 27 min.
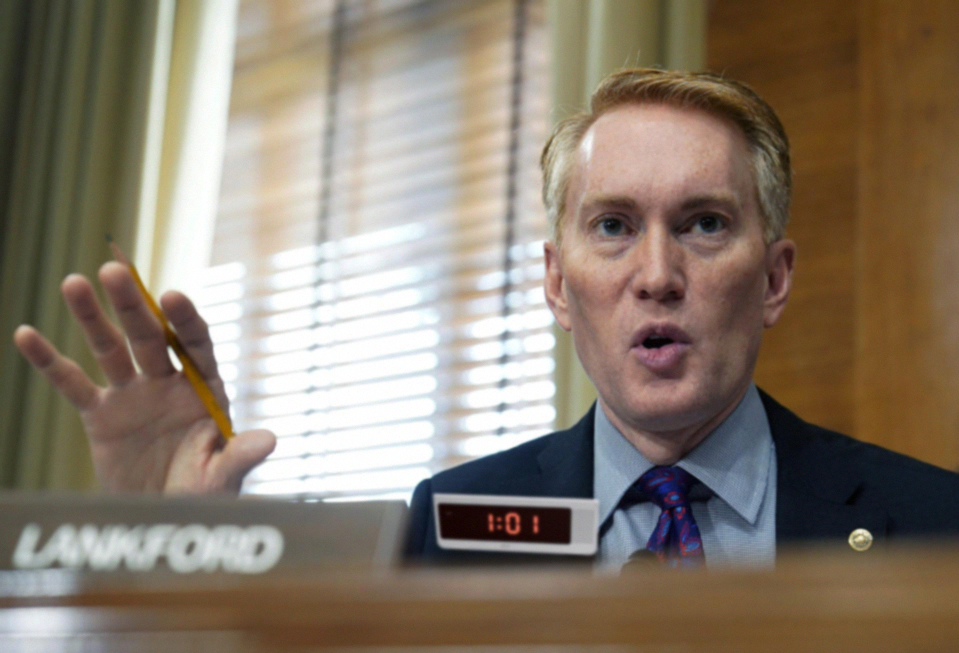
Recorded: 1 h 01 min
